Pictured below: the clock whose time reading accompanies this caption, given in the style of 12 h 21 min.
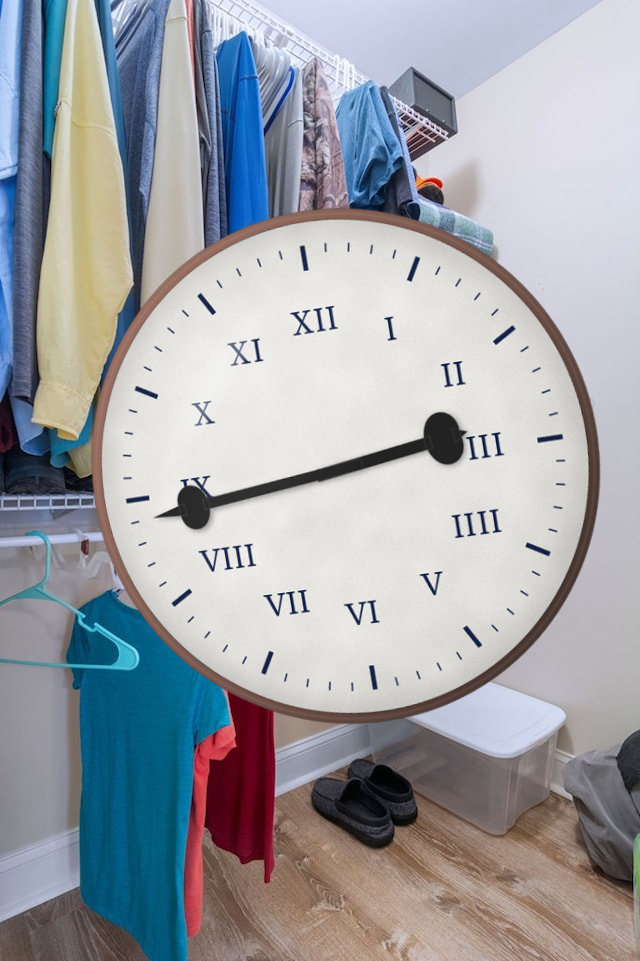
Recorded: 2 h 44 min
